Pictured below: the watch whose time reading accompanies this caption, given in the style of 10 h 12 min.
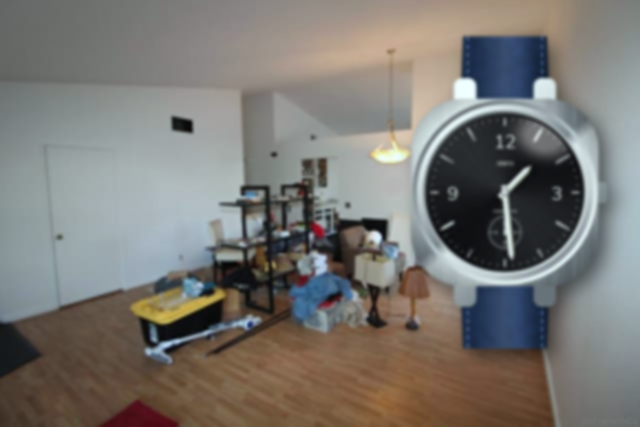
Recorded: 1 h 29 min
